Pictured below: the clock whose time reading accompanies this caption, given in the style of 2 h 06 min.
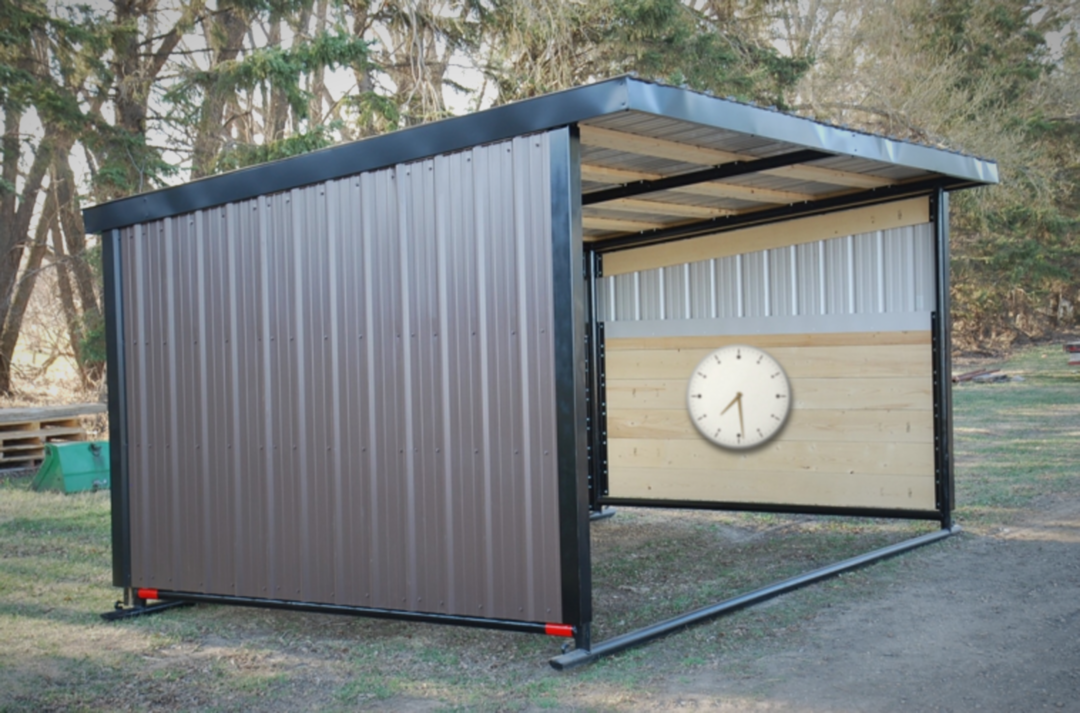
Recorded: 7 h 29 min
